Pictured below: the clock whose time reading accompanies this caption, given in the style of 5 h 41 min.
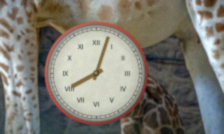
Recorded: 8 h 03 min
